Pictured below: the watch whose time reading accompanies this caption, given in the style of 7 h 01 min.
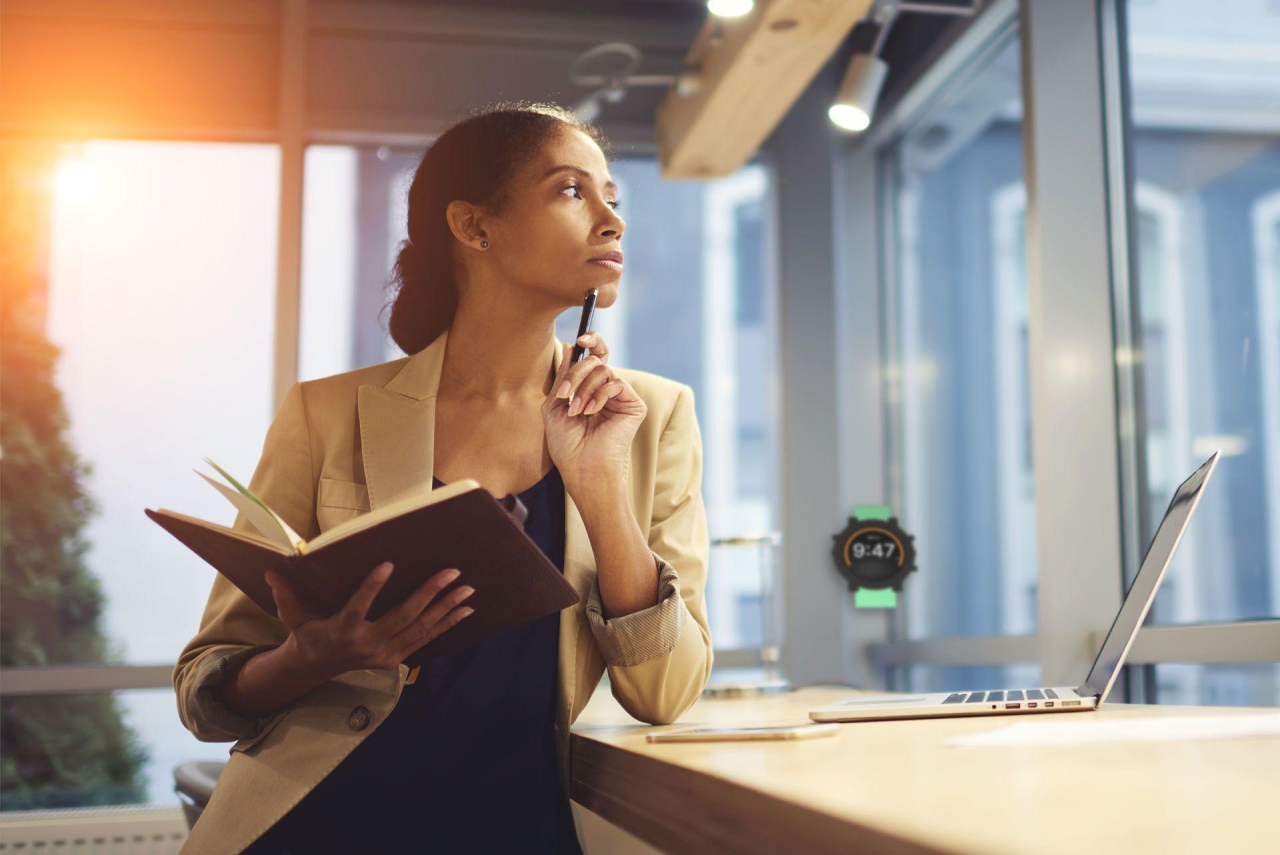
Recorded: 9 h 47 min
